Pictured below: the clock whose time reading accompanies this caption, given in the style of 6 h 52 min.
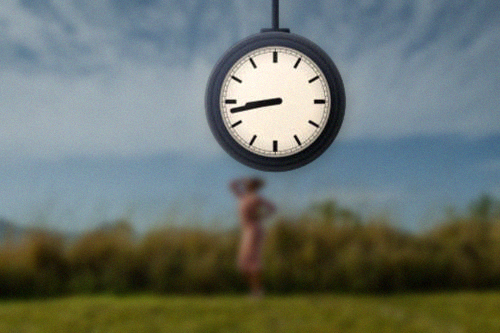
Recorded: 8 h 43 min
